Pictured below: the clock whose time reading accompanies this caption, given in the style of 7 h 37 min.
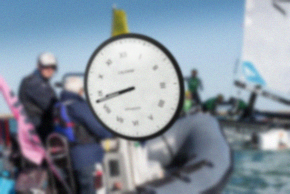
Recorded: 8 h 43 min
